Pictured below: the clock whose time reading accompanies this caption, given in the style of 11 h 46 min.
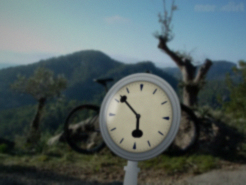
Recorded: 5 h 52 min
